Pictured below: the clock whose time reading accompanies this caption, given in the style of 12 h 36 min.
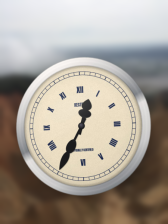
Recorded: 12 h 35 min
